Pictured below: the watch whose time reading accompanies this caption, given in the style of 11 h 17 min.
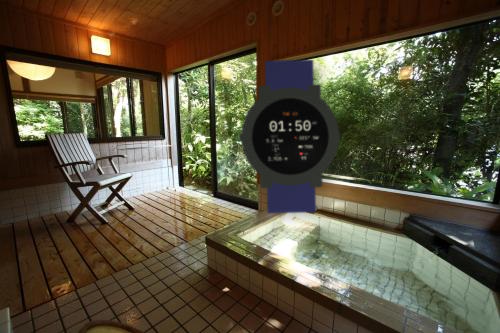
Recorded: 1 h 50 min
